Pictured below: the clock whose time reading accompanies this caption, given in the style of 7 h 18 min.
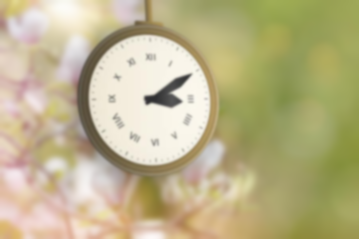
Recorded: 3 h 10 min
